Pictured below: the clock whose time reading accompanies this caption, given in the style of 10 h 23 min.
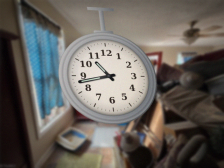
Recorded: 10 h 43 min
